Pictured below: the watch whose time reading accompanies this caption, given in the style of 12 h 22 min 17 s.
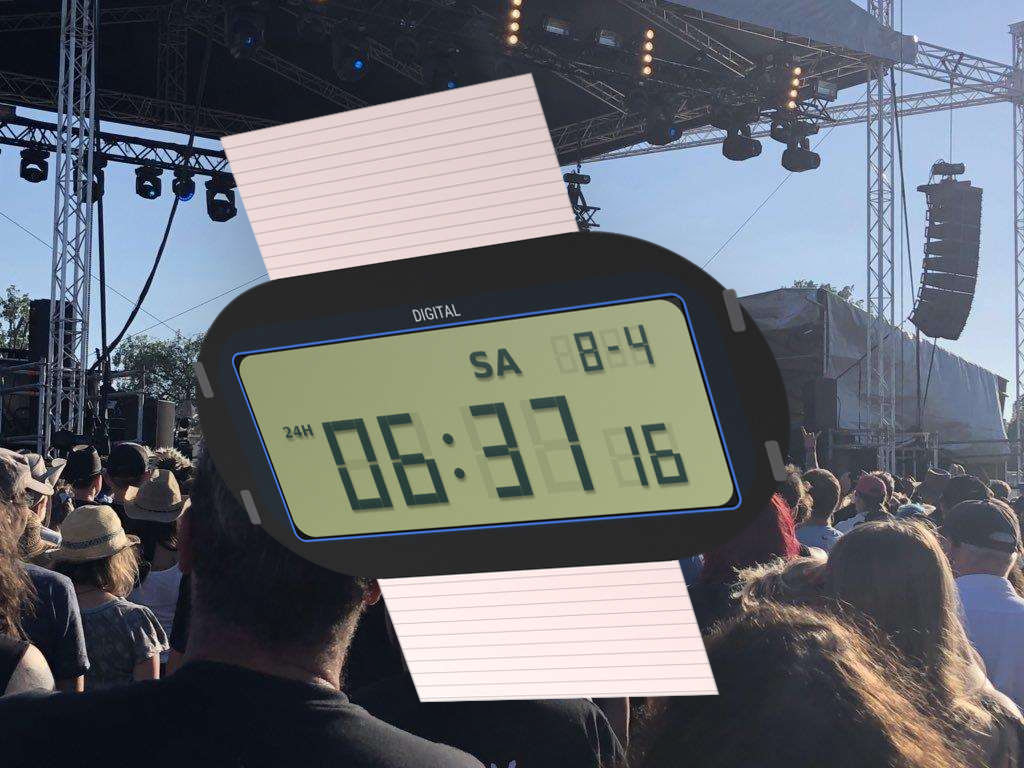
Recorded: 6 h 37 min 16 s
